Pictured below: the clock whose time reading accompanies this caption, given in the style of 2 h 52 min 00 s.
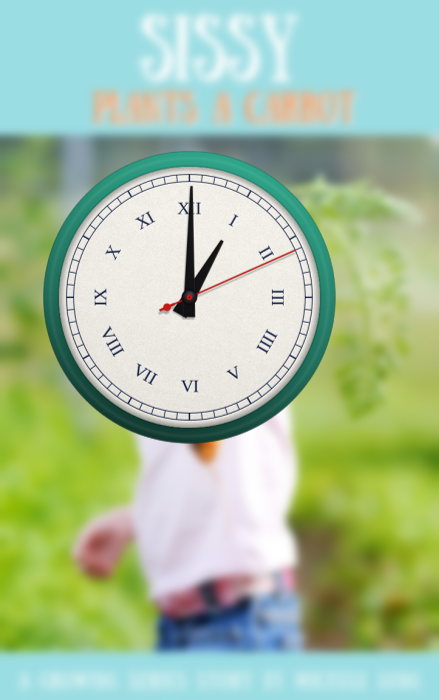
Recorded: 1 h 00 min 11 s
